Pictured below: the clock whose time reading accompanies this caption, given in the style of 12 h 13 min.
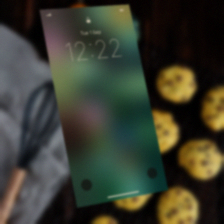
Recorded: 12 h 22 min
